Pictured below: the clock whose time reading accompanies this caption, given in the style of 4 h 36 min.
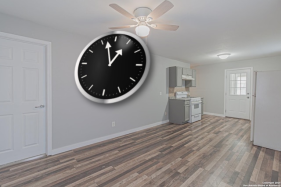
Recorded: 12 h 57 min
